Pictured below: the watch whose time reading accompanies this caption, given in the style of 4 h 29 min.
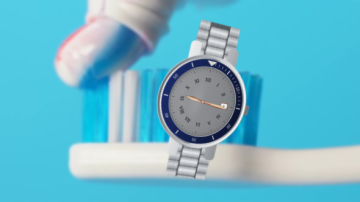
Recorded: 9 h 16 min
